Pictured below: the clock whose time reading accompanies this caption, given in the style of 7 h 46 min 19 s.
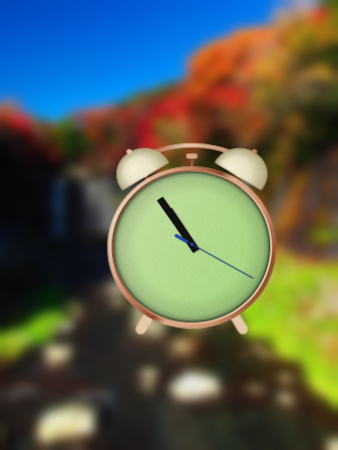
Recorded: 10 h 54 min 20 s
